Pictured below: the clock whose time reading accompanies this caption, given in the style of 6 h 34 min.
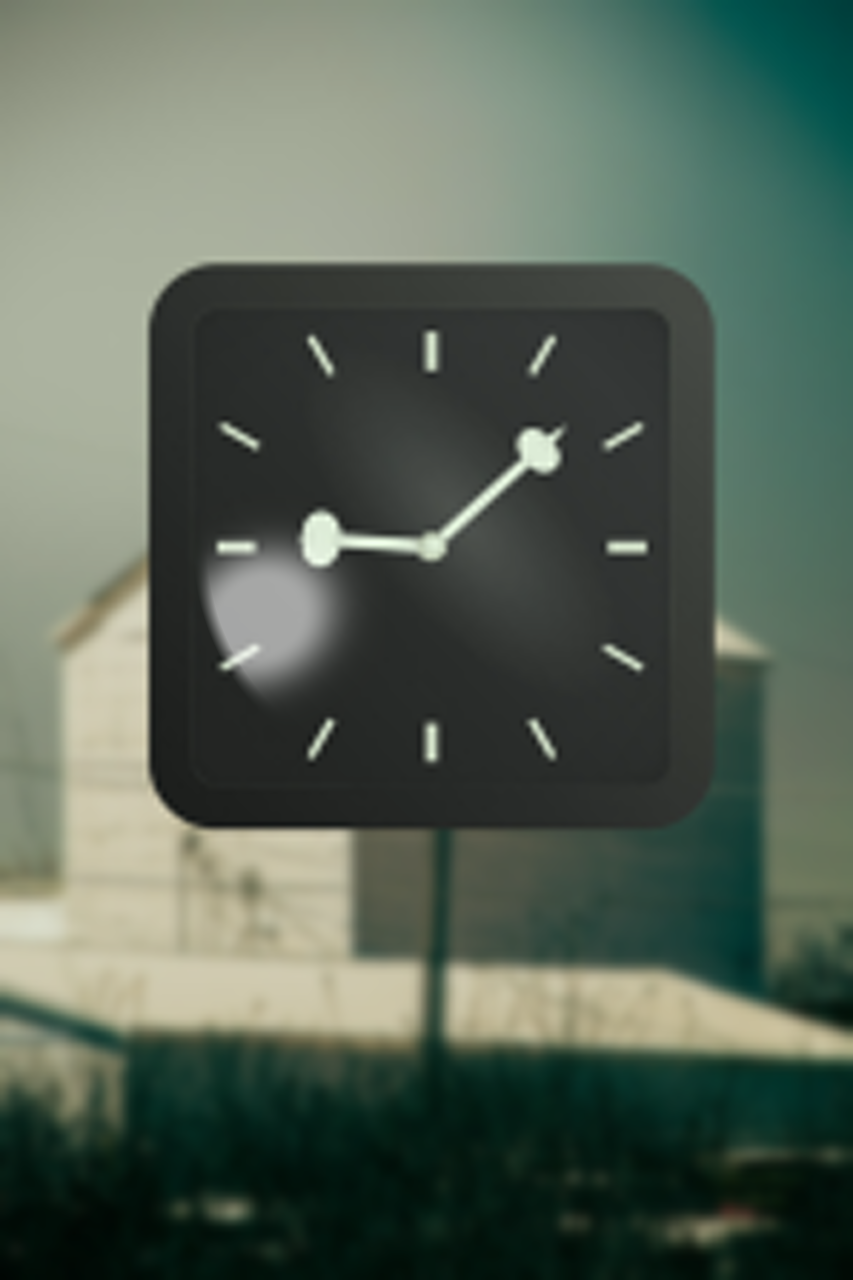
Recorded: 9 h 08 min
